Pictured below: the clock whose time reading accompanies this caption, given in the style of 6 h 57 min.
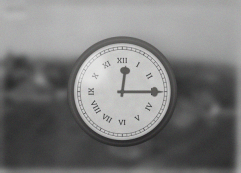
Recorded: 12 h 15 min
